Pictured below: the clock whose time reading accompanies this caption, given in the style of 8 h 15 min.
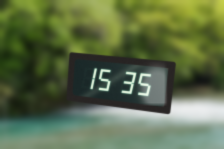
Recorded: 15 h 35 min
